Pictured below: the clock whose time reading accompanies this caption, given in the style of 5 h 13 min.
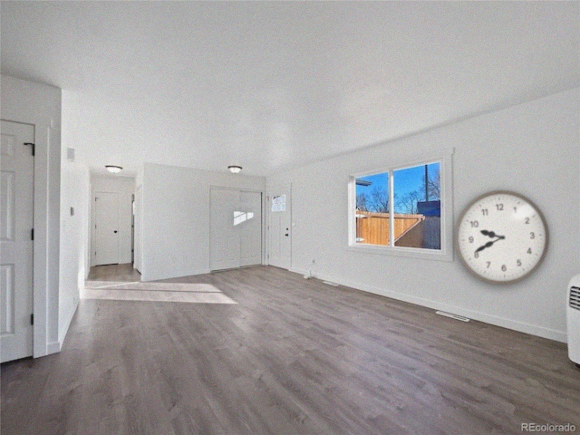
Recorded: 9 h 41 min
